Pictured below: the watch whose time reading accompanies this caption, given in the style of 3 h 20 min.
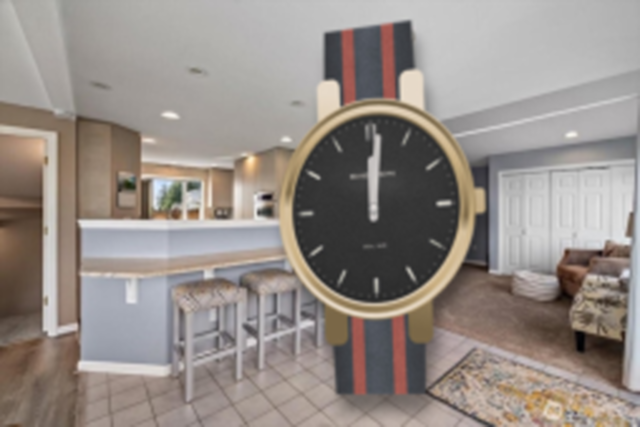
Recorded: 12 h 01 min
